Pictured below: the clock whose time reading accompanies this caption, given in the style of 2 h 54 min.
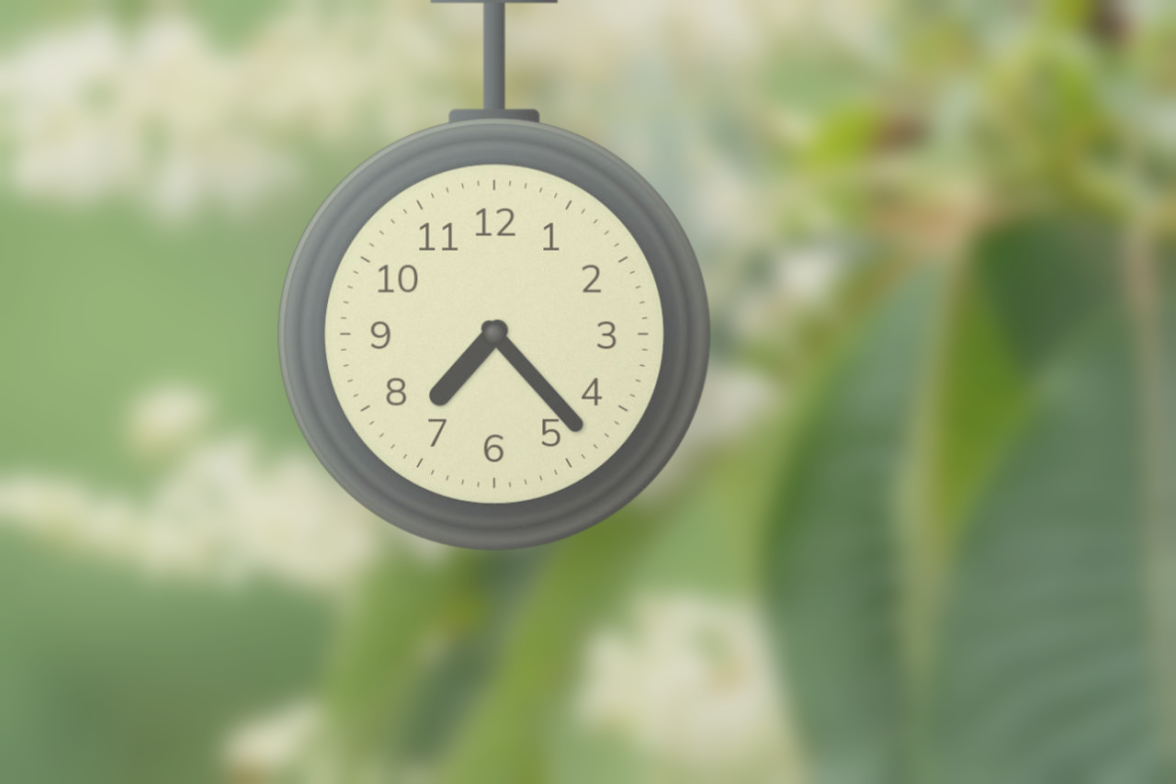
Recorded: 7 h 23 min
